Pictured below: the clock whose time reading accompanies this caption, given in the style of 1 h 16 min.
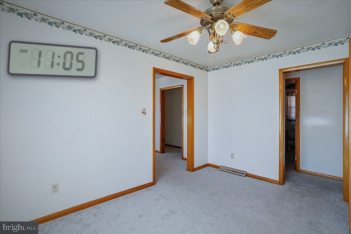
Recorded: 11 h 05 min
